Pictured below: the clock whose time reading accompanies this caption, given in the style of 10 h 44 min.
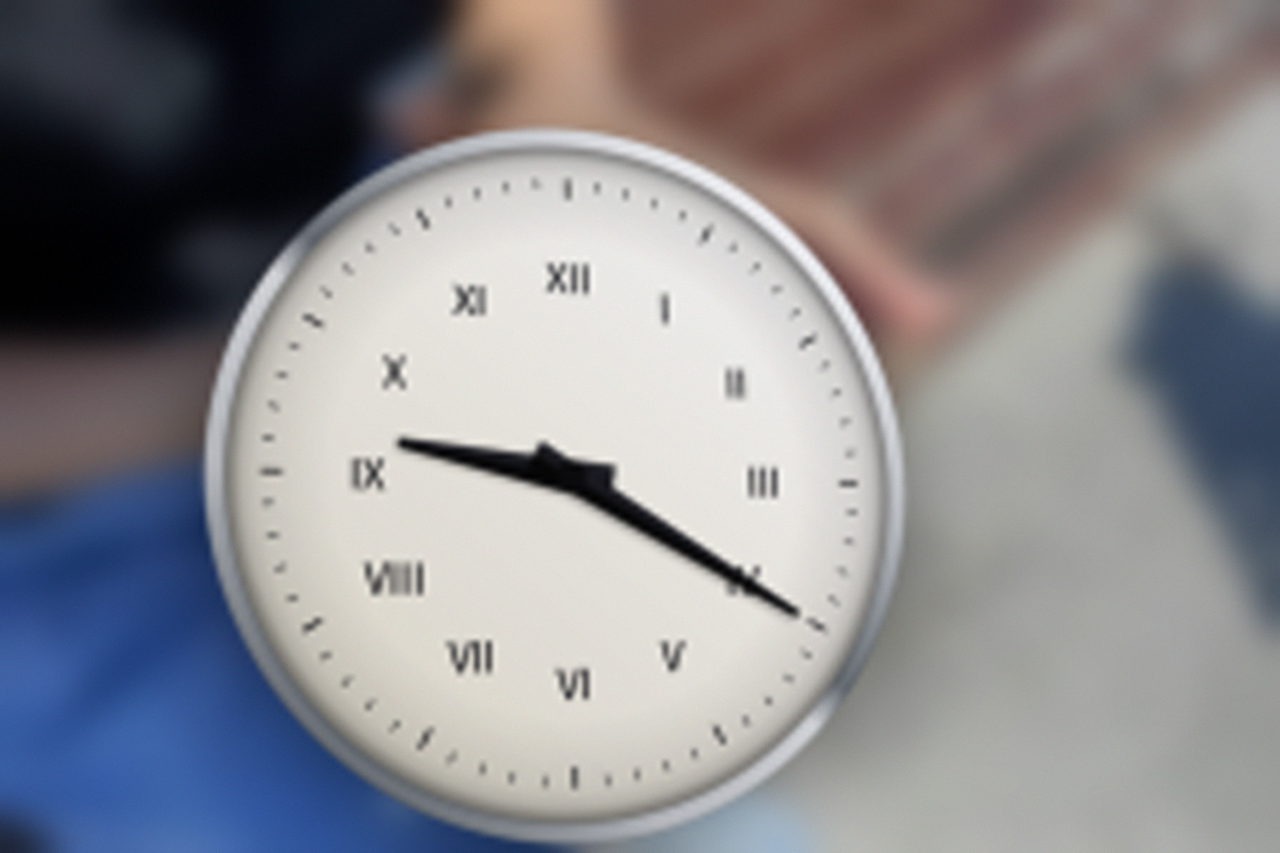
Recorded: 9 h 20 min
